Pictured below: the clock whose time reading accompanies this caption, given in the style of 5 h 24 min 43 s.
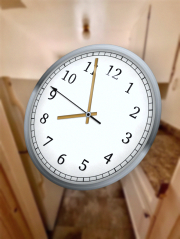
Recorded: 7 h 55 min 46 s
